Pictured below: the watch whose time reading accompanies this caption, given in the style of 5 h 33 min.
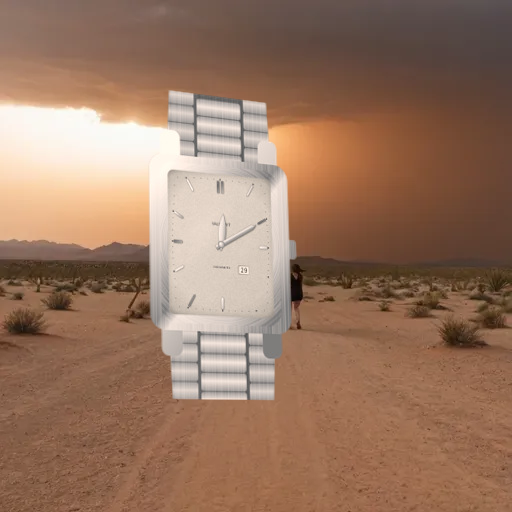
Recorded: 12 h 10 min
